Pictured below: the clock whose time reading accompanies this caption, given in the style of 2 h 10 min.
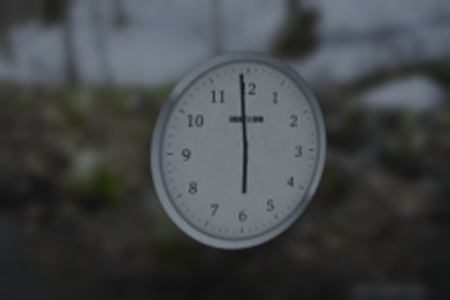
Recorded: 5 h 59 min
